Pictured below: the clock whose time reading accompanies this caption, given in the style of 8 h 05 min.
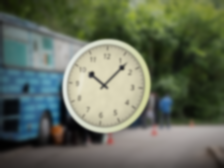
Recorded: 10 h 07 min
